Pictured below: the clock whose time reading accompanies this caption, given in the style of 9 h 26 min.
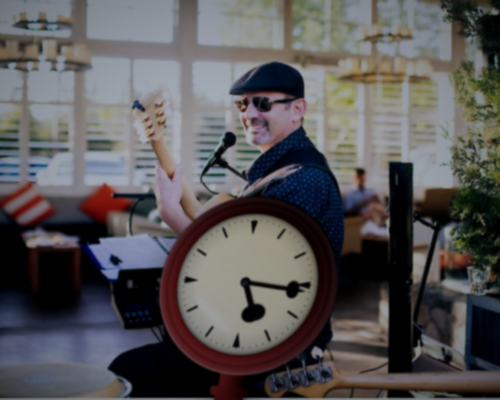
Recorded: 5 h 16 min
